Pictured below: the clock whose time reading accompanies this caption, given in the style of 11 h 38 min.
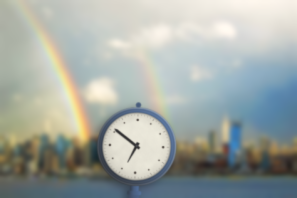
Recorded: 6 h 51 min
